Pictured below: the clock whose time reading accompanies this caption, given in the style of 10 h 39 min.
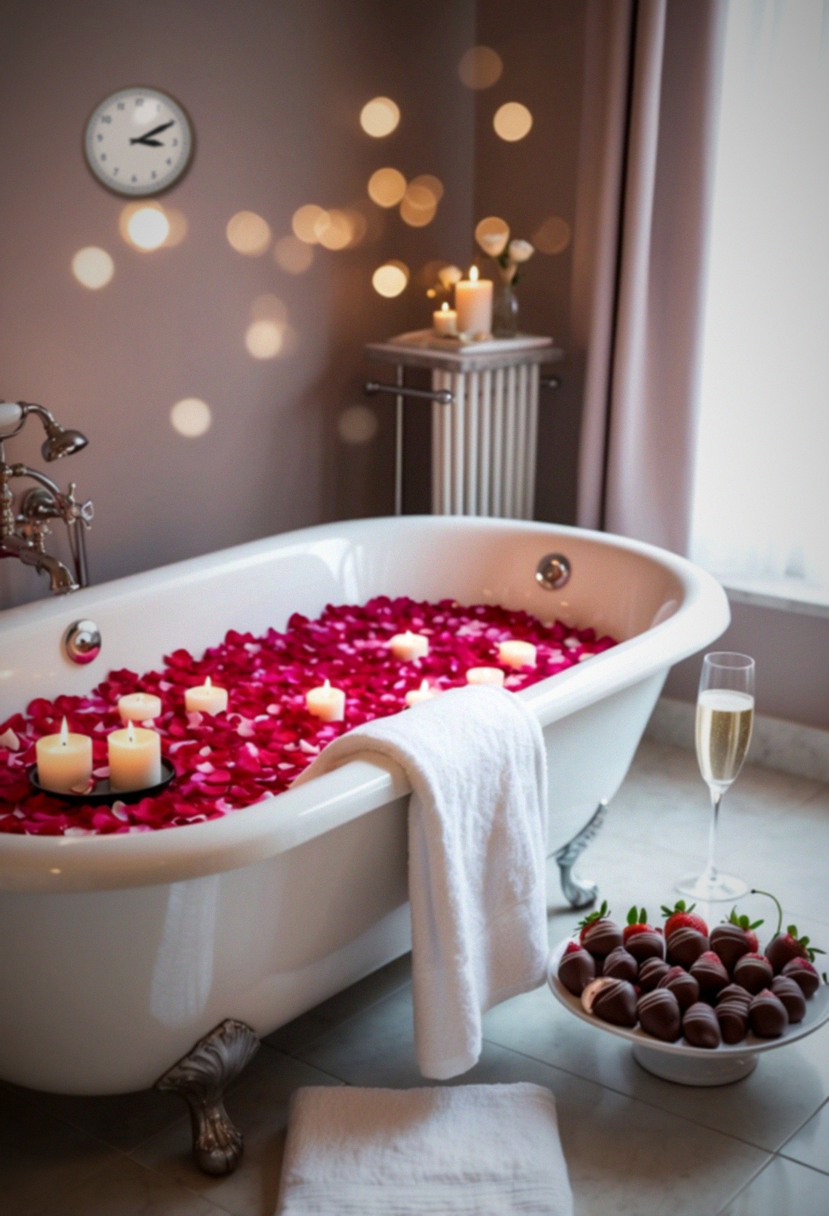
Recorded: 3 h 10 min
